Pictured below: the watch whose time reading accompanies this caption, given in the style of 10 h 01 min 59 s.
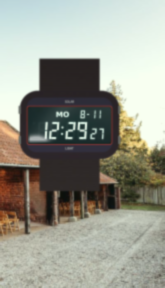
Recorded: 12 h 29 min 27 s
